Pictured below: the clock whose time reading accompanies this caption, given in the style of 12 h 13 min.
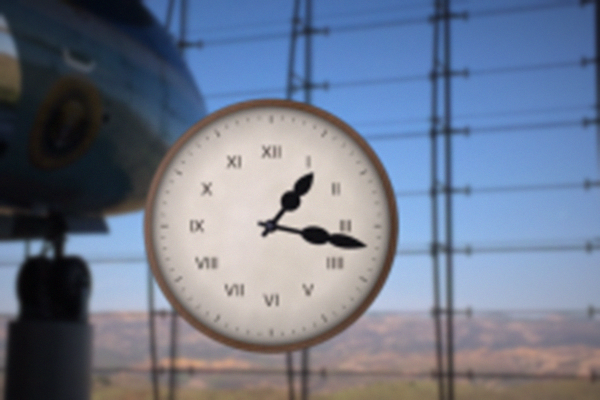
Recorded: 1 h 17 min
